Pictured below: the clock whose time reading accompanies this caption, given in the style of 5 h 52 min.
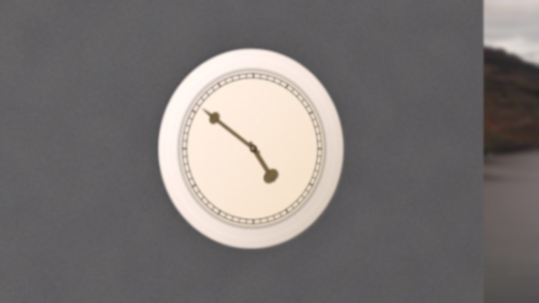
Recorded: 4 h 51 min
